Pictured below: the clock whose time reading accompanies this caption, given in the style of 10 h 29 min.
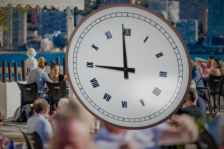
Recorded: 8 h 59 min
